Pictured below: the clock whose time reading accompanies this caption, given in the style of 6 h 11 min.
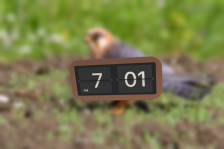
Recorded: 7 h 01 min
